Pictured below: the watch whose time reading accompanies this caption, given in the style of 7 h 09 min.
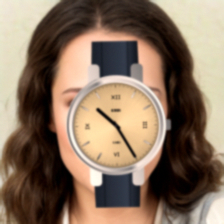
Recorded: 10 h 25 min
